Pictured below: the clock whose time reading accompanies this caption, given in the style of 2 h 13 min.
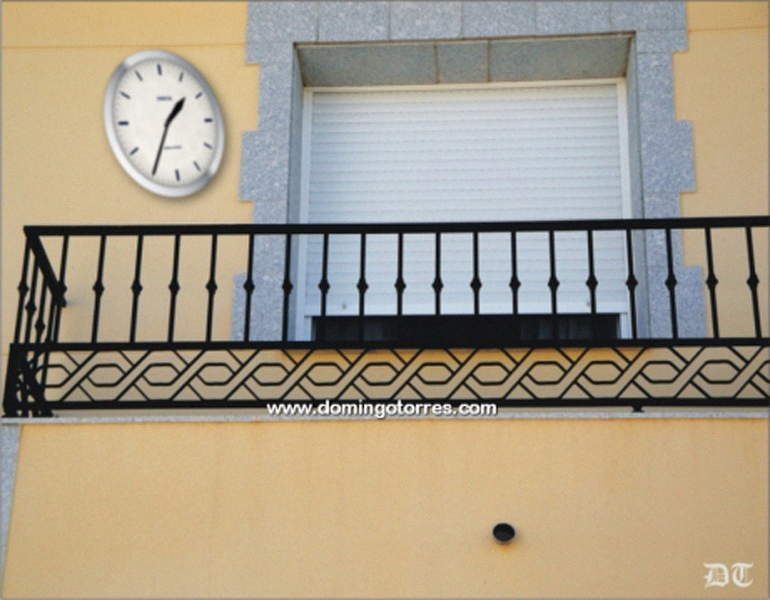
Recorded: 1 h 35 min
